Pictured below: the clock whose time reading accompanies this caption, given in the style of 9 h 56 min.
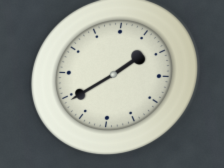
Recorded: 1 h 39 min
